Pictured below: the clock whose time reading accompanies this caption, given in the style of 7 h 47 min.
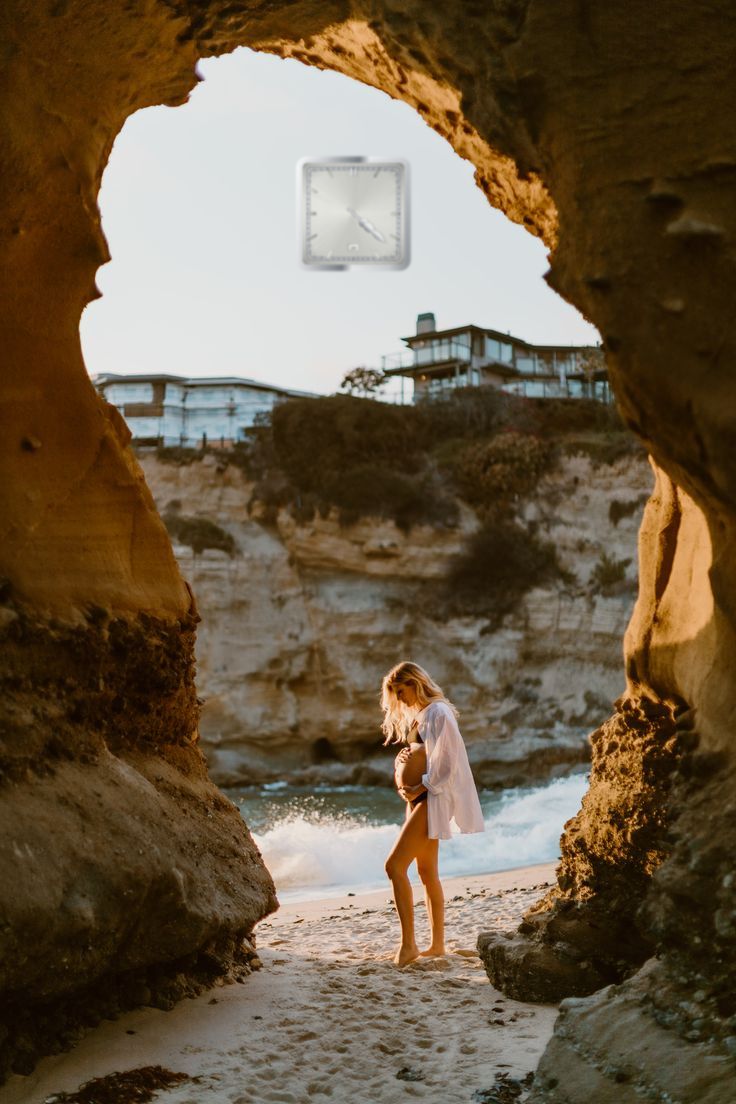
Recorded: 4 h 22 min
